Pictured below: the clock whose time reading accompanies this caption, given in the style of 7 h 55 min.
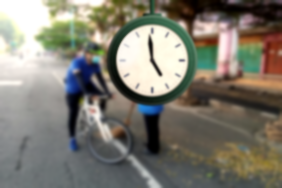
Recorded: 4 h 59 min
